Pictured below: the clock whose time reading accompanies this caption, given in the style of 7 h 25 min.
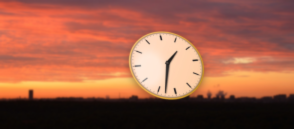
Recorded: 1 h 33 min
